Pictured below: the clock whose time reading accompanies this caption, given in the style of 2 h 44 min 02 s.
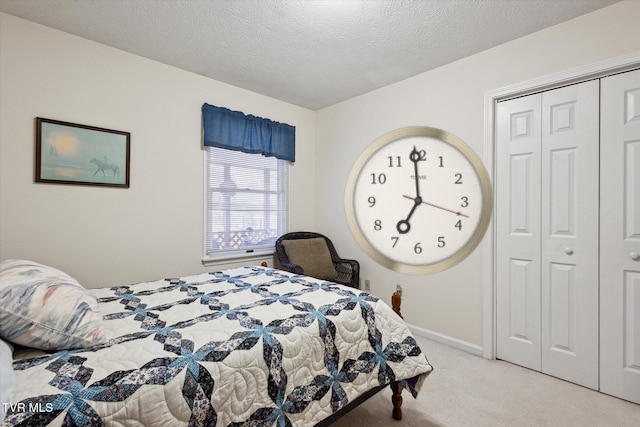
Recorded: 6 h 59 min 18 s
